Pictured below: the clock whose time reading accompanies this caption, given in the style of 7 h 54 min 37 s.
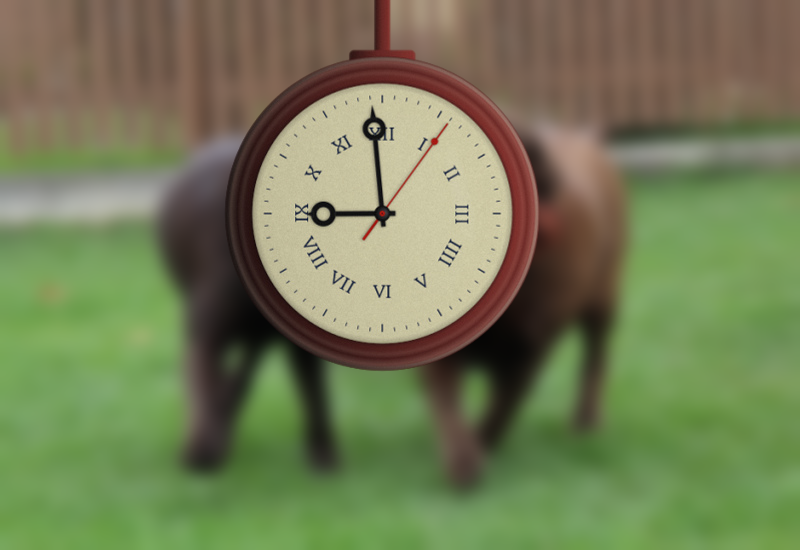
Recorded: 8 h 59 min 06 s
